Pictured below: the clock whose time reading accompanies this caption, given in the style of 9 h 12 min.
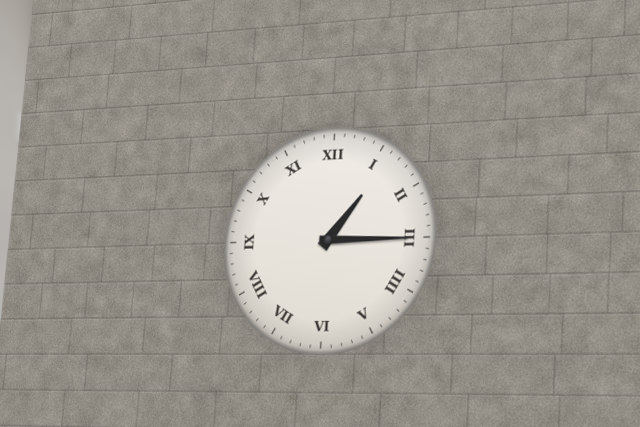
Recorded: 1 h 15 min
